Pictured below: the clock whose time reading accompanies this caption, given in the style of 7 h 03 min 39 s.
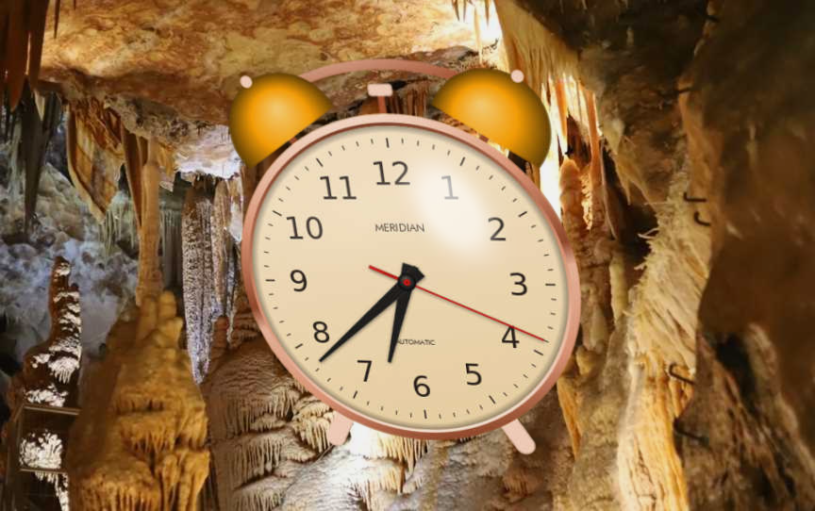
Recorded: 6 h 38 min 19 s
